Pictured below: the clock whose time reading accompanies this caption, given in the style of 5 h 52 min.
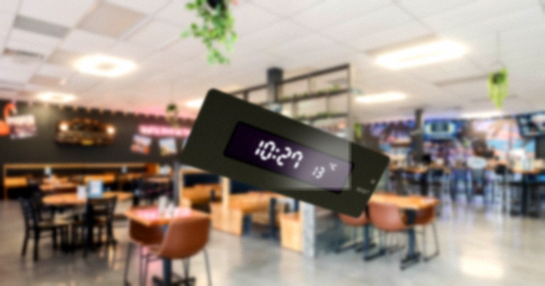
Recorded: 10 h 27 min
